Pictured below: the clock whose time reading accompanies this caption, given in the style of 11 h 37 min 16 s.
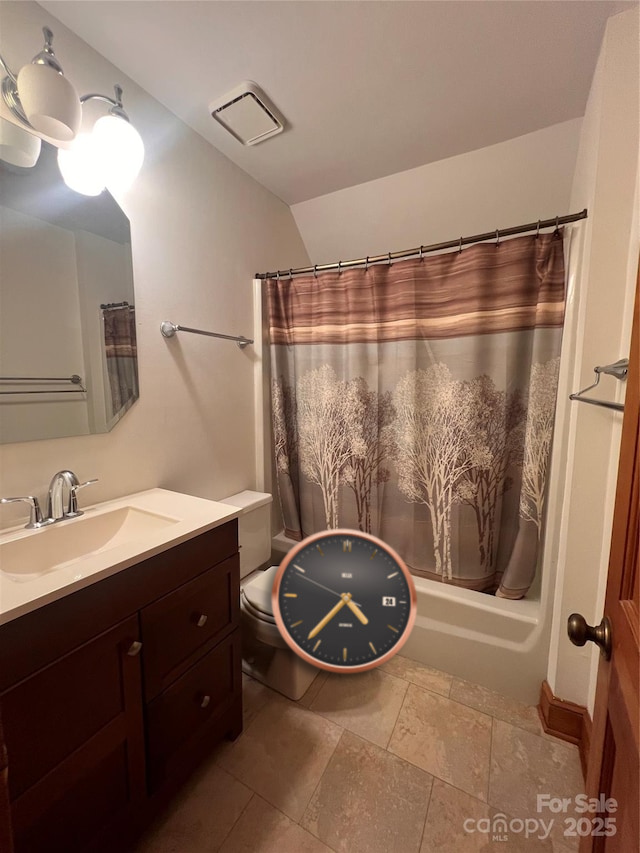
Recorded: 4 h 36 min 49 s
